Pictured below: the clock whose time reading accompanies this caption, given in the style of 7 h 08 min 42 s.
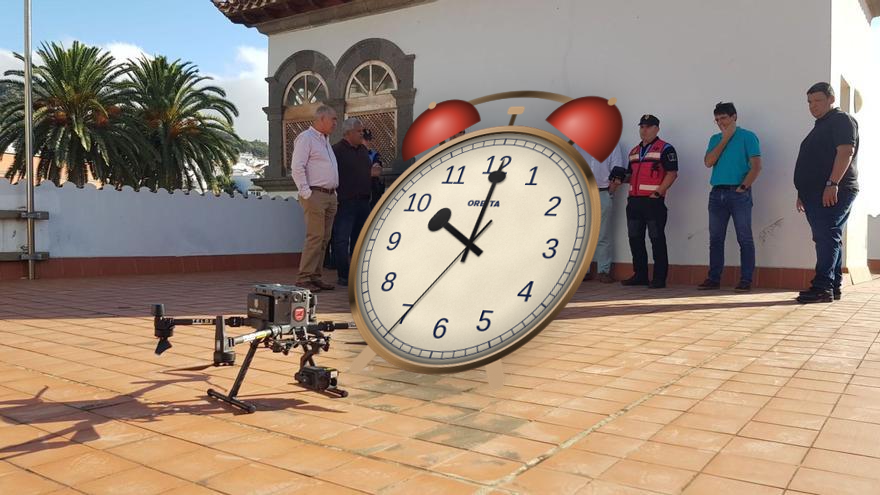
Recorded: 10 h 00 min 35 s
